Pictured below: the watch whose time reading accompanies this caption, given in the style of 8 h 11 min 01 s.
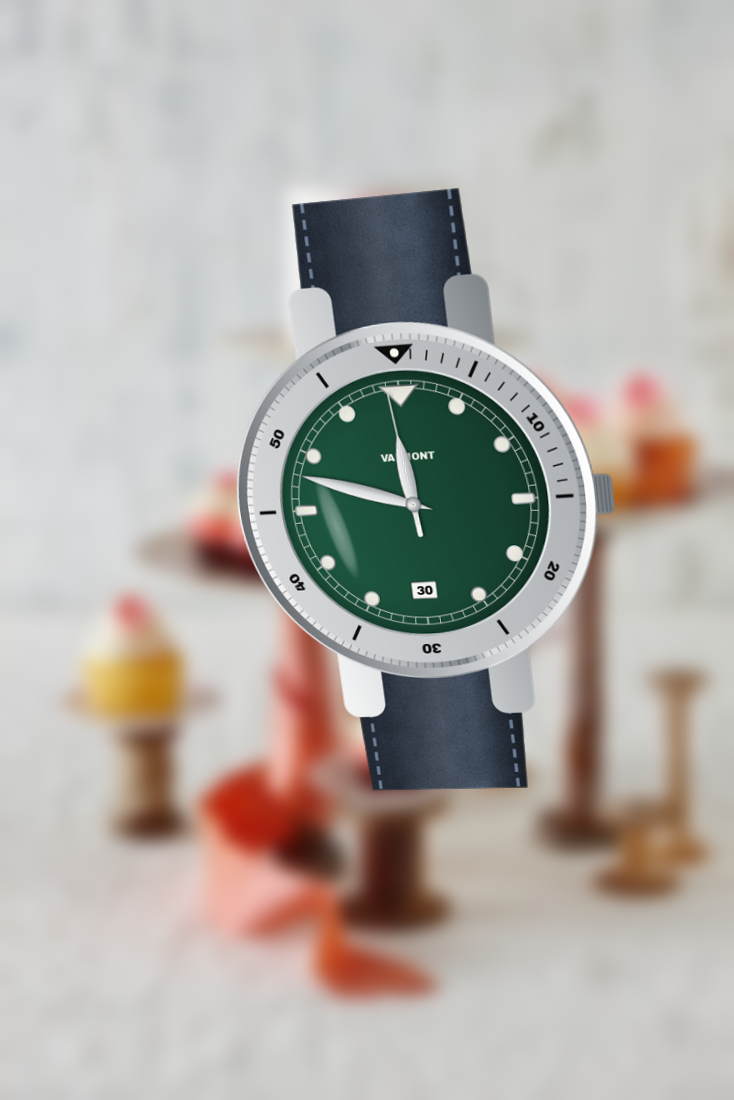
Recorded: 11 h 47 min 59 s
